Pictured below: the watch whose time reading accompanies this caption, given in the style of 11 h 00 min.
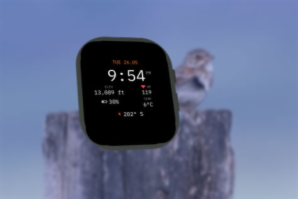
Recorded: 9 h 54 min
